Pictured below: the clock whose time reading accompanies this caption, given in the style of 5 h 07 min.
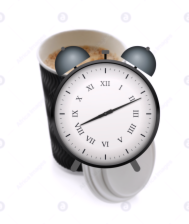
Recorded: 8 h 11 min
